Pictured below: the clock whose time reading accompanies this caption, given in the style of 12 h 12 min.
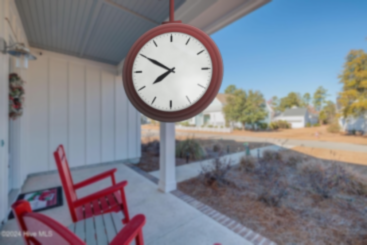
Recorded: 7 h 50 min
